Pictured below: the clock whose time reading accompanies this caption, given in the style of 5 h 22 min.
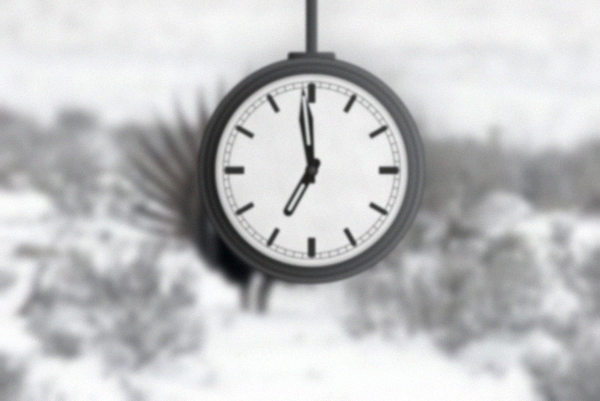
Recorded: 6 h 59 min
